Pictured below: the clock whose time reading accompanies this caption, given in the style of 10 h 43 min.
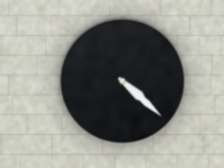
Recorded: 4 h 22 min
